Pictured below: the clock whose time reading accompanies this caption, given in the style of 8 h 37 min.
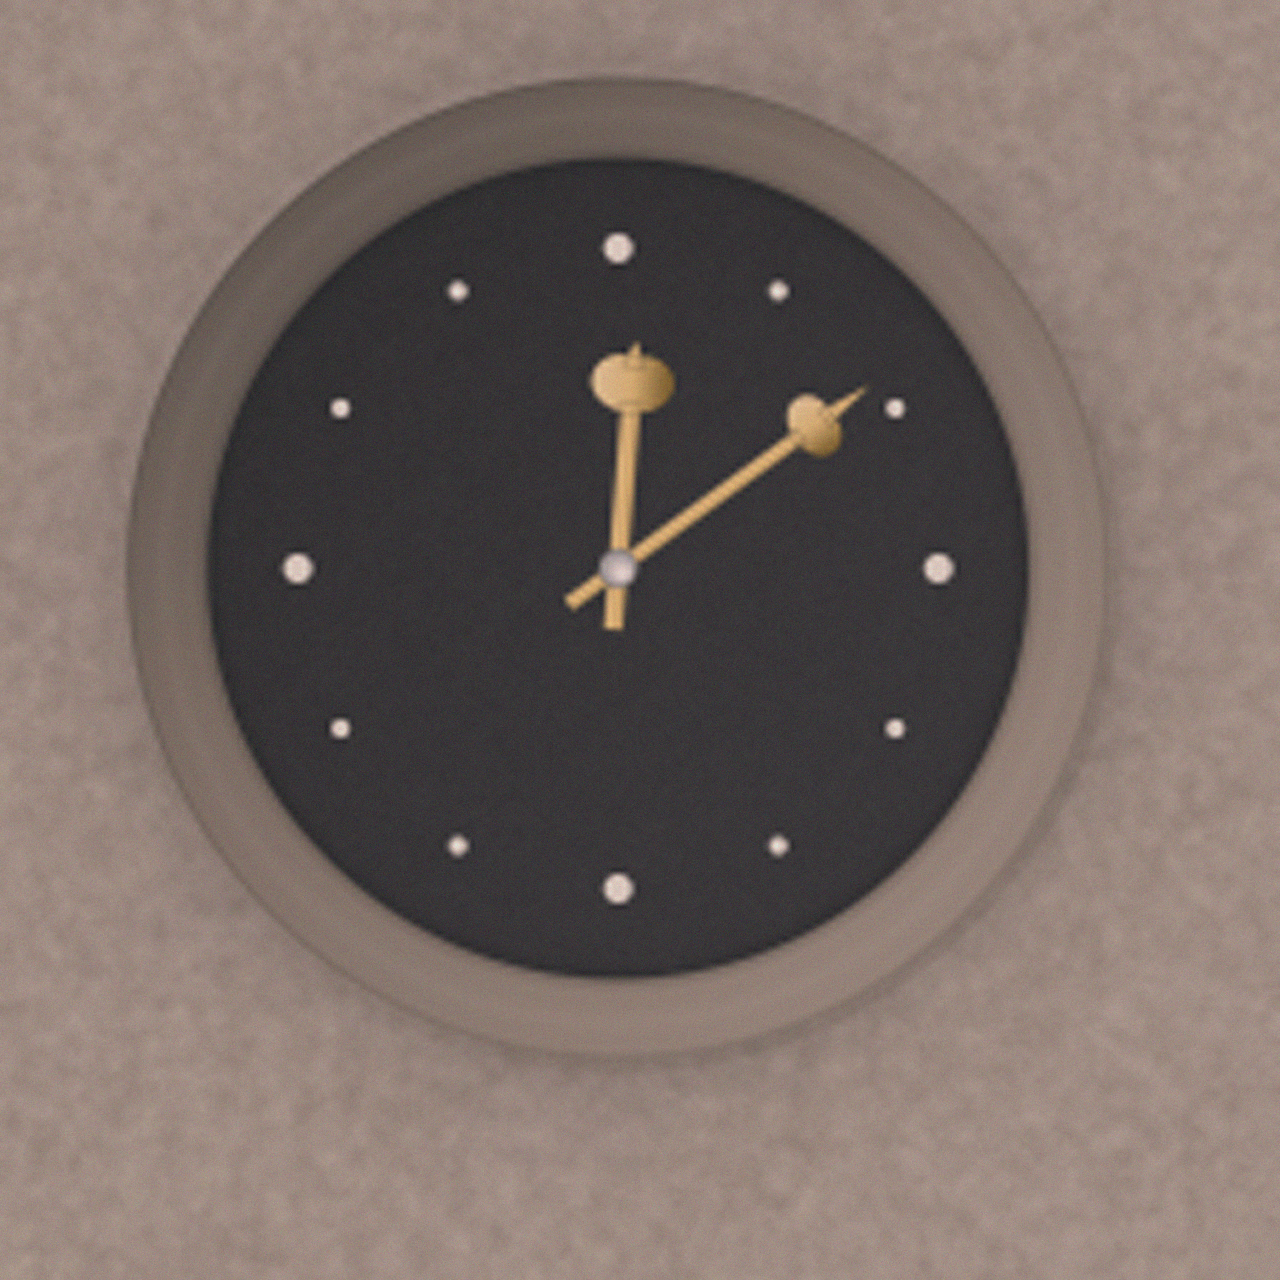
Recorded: 12 h 09 min
